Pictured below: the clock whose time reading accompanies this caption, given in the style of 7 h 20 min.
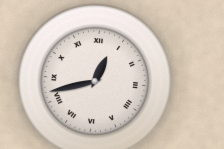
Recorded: 12 h 42 min
